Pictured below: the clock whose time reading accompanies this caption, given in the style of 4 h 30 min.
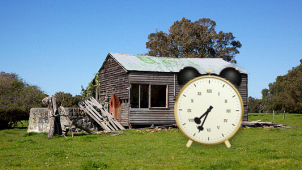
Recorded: 7 h 34 min
